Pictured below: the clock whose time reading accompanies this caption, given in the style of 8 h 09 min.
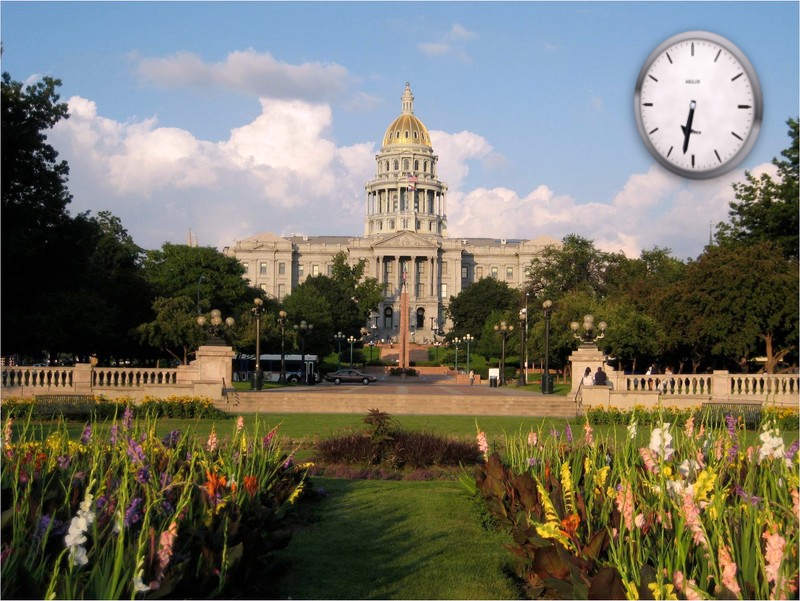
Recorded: 6 h 32 min
